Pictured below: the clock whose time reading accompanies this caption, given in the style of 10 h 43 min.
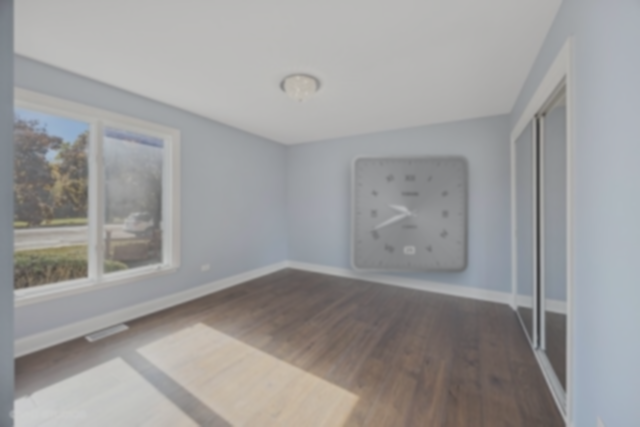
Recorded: 9 h 41 min
